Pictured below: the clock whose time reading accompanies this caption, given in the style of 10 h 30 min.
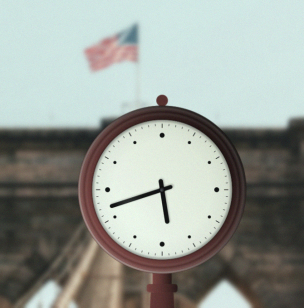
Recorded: 5 h 42 min
